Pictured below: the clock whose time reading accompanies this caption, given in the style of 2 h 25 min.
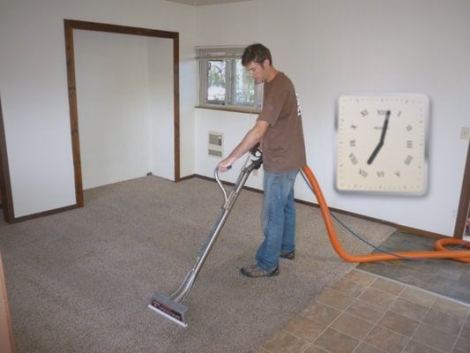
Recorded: 7 h 02 min
